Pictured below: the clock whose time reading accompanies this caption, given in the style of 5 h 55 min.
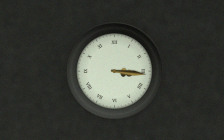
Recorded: 3 h 16 min
